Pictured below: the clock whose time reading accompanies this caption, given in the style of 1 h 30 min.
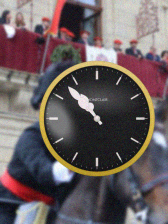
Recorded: 10 h 53 min
